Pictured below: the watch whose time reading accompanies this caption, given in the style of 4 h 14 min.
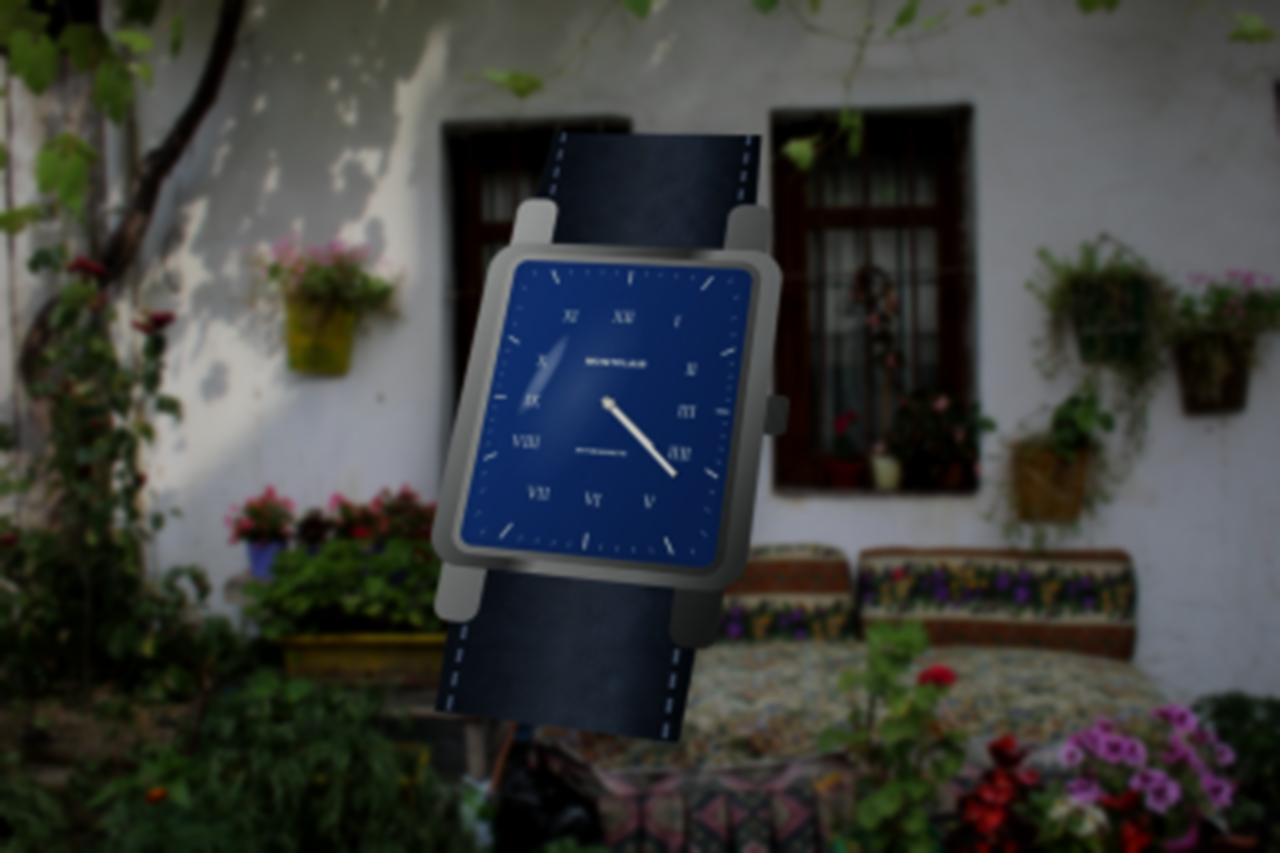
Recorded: 4 h 22 min
